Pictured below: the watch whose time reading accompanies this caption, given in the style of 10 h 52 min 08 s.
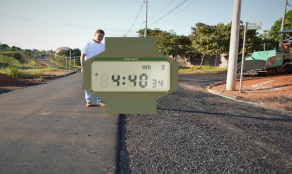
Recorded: 4 h 40 min 34 s
